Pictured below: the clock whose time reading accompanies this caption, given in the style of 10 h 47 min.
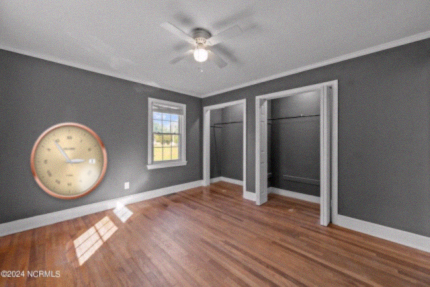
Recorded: 2 h 54 min
